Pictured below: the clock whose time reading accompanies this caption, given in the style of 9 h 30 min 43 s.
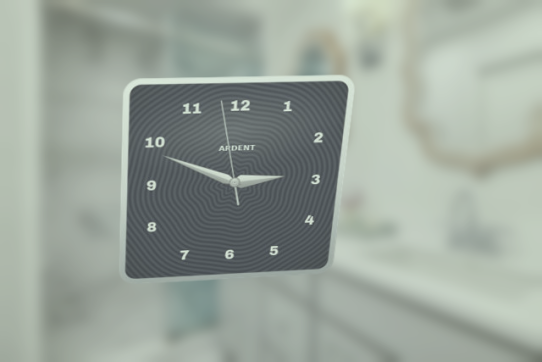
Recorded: 2 h 48 min 58 s
